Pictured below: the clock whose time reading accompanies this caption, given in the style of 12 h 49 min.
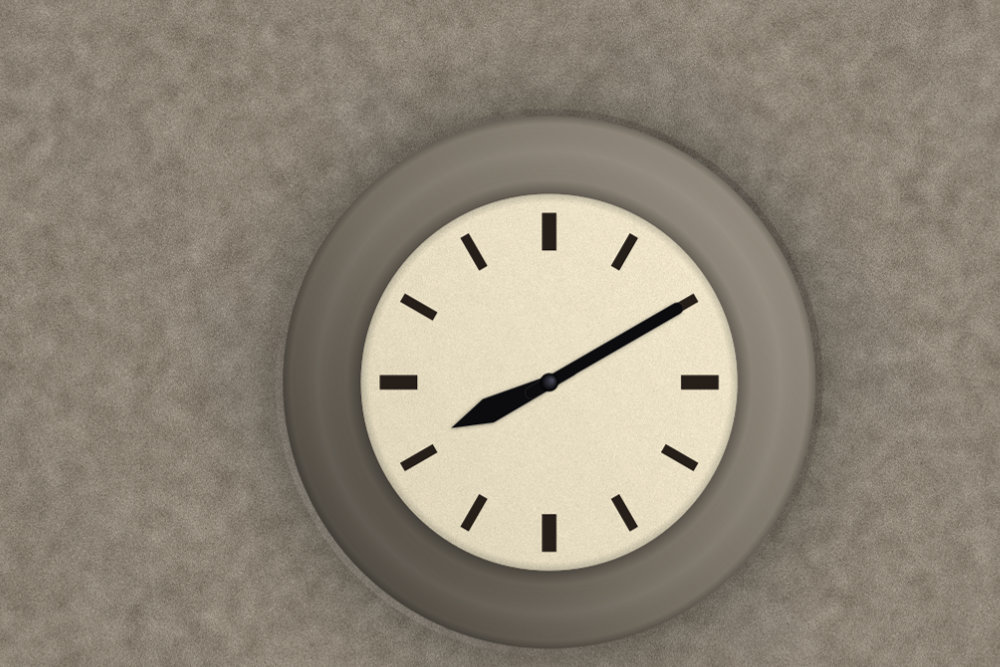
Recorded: 8 h 10 min
